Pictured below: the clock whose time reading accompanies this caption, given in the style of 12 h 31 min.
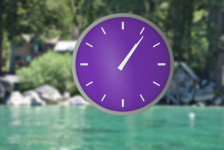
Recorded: 1 h 06 min
